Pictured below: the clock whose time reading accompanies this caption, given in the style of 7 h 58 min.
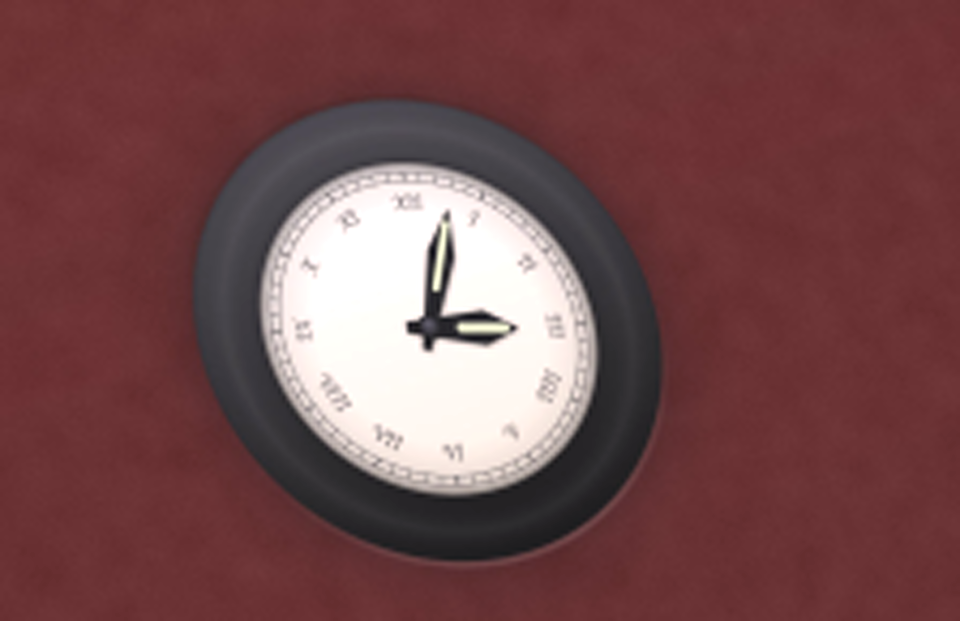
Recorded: 3 h 03 min
